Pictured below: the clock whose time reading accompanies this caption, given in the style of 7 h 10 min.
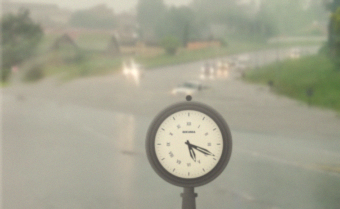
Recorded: 5 h 19 min
